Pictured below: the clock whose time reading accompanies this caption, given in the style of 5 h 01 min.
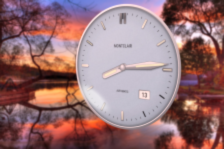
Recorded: 8 h 14 min
